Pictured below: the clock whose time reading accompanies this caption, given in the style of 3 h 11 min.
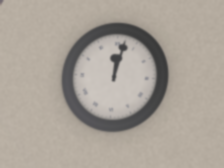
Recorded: 12 h 02 min
